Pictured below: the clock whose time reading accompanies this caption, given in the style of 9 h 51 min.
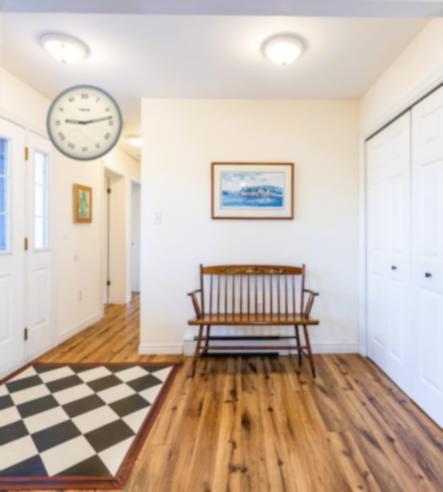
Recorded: 9 h 13 min
